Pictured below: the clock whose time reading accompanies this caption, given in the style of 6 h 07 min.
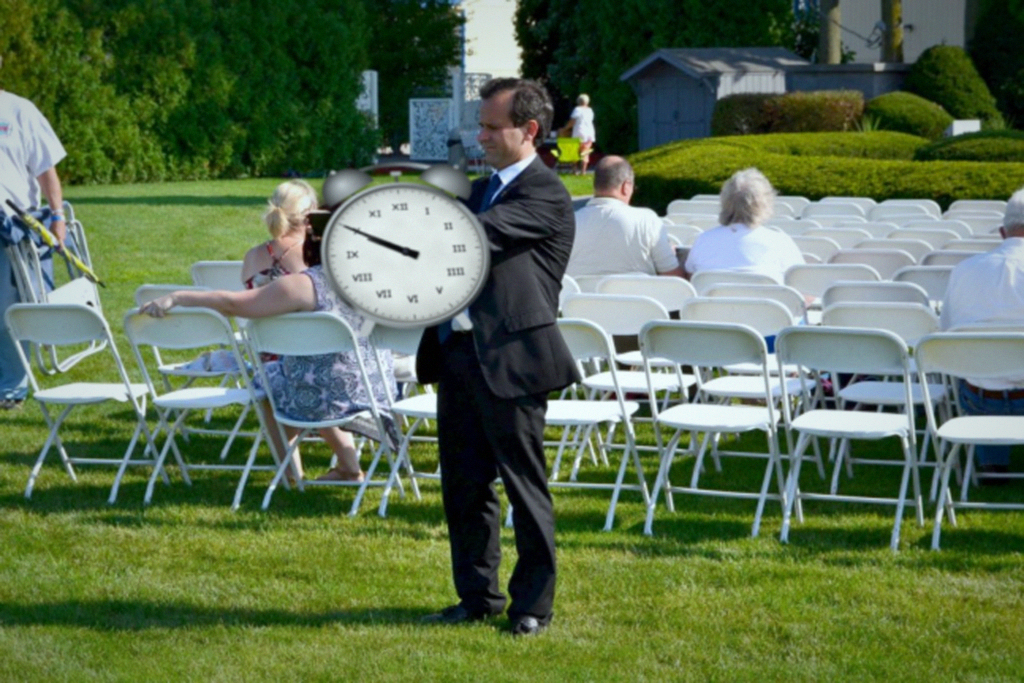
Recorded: 9 h 50 min
